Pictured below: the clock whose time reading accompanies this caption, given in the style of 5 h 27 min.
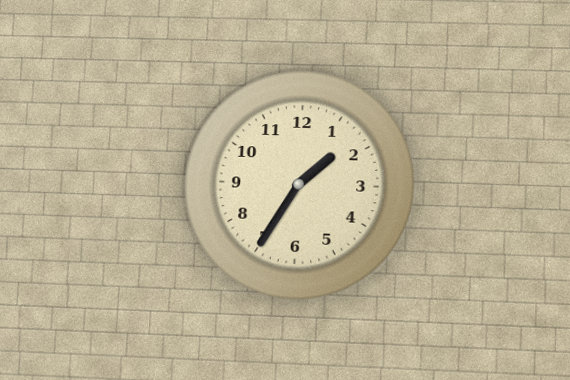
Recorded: 1 h 35 min
